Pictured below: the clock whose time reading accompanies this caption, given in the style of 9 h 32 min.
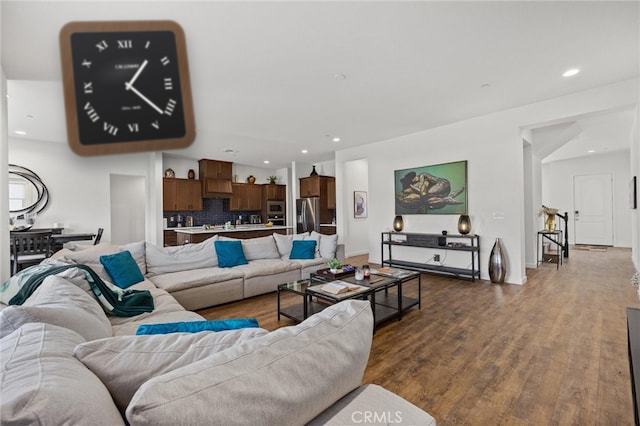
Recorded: 1 h 22 min
